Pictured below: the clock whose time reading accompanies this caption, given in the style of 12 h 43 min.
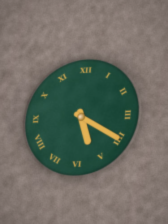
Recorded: 5 h 20 min
